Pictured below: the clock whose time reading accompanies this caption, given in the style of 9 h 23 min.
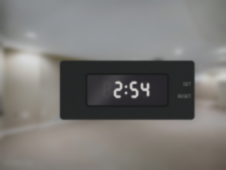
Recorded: 2 h 54 min
